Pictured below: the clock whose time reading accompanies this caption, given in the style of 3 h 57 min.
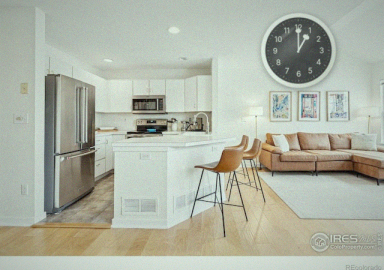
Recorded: 1 h 00 min
